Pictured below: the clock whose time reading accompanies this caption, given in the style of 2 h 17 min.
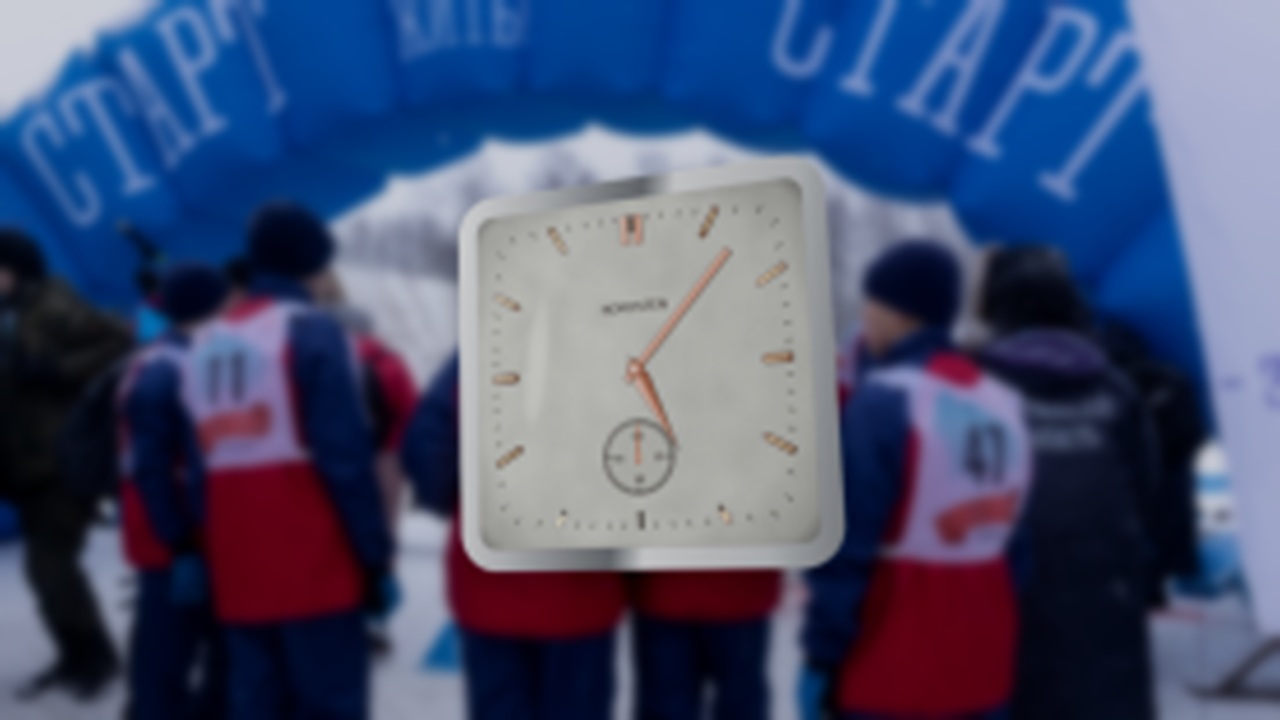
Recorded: 5 h 07 min
